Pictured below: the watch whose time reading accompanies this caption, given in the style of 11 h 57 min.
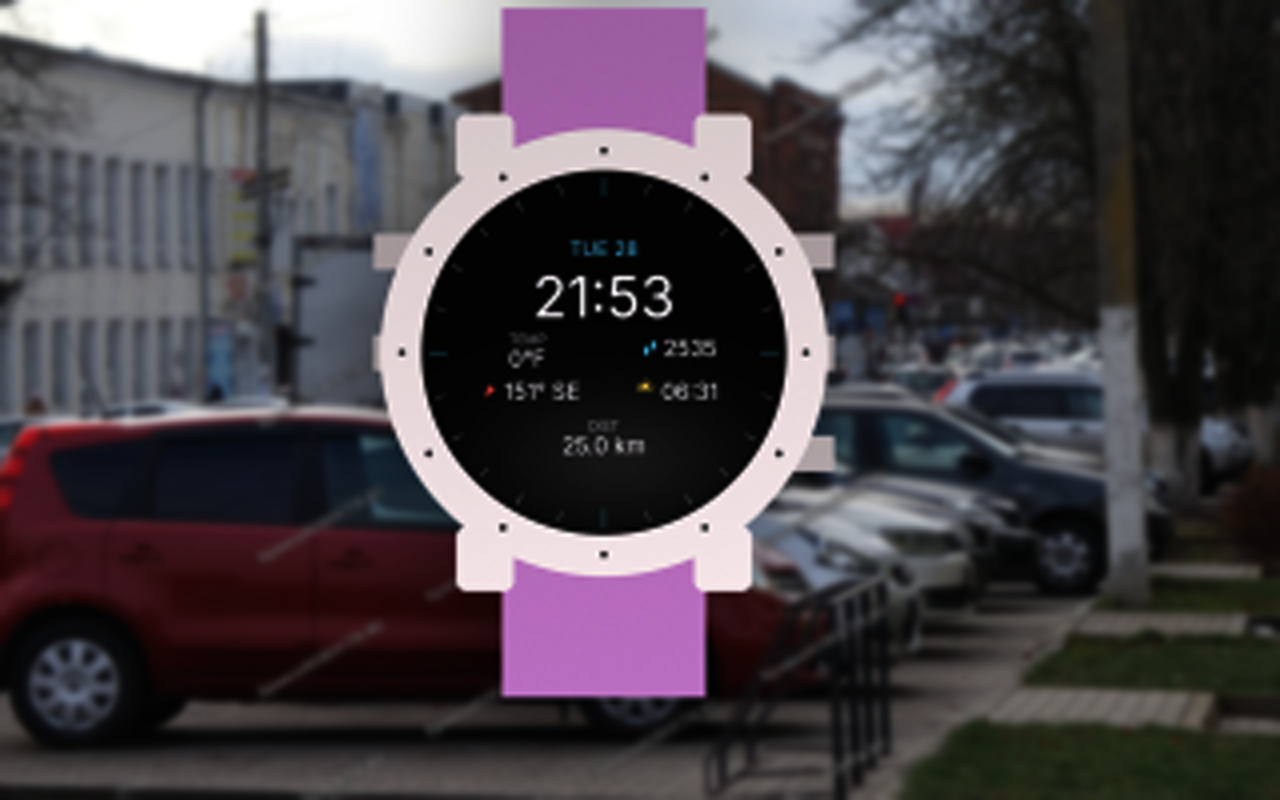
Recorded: 21 h 53 min
